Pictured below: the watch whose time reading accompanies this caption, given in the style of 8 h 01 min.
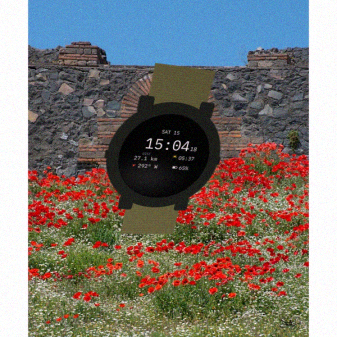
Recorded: 15 h 04 min
